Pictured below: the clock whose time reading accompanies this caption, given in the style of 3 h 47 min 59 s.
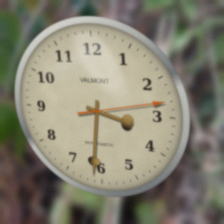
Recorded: 3 h 31 min 13 s
